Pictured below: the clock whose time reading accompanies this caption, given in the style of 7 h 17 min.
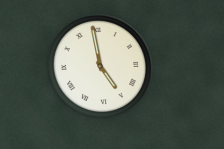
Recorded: 4 h 59 min
